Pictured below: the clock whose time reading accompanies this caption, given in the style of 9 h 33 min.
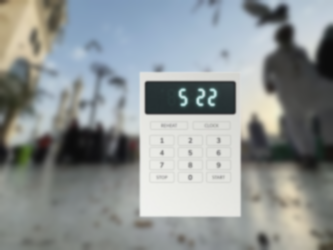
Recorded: 5 h 22 min
